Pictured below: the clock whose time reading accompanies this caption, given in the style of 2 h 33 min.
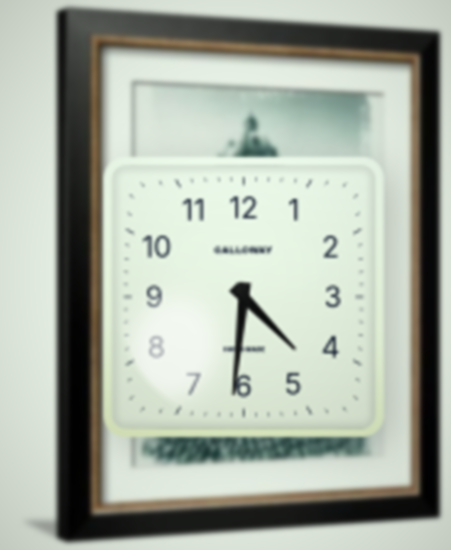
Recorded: 4 h 31 min
